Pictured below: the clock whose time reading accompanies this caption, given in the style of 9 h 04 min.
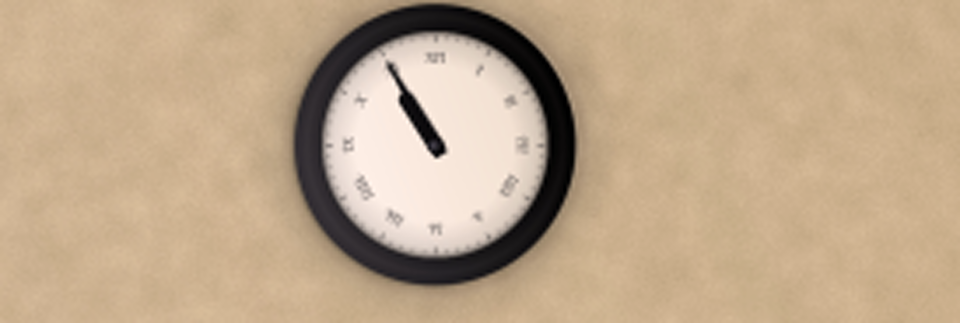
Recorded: 10 h 55 min
